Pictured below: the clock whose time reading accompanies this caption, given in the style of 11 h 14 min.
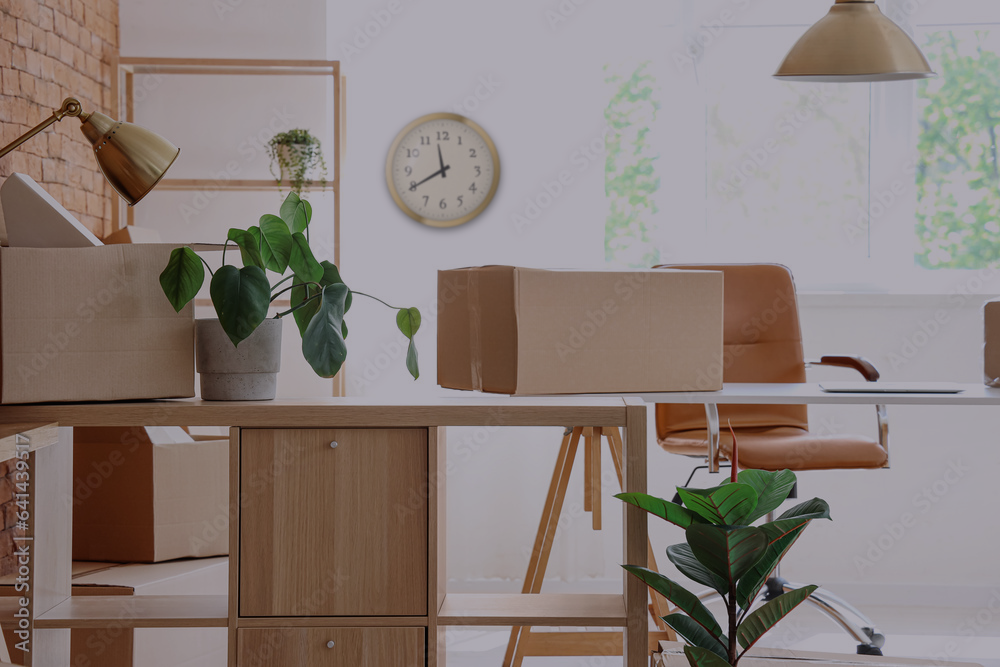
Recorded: 11 h 40 min
